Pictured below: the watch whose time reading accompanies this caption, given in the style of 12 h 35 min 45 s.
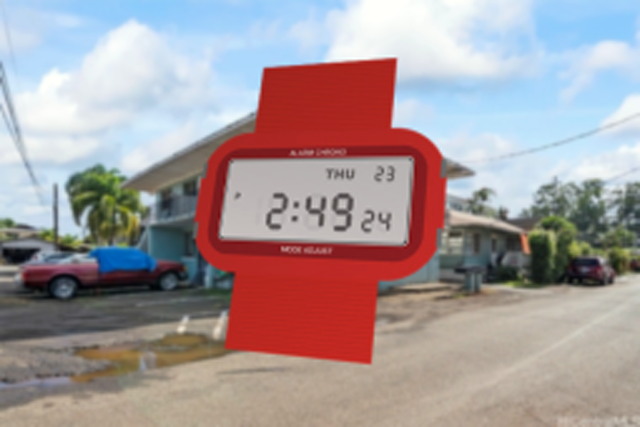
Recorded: 2 h 49 min 24 s
